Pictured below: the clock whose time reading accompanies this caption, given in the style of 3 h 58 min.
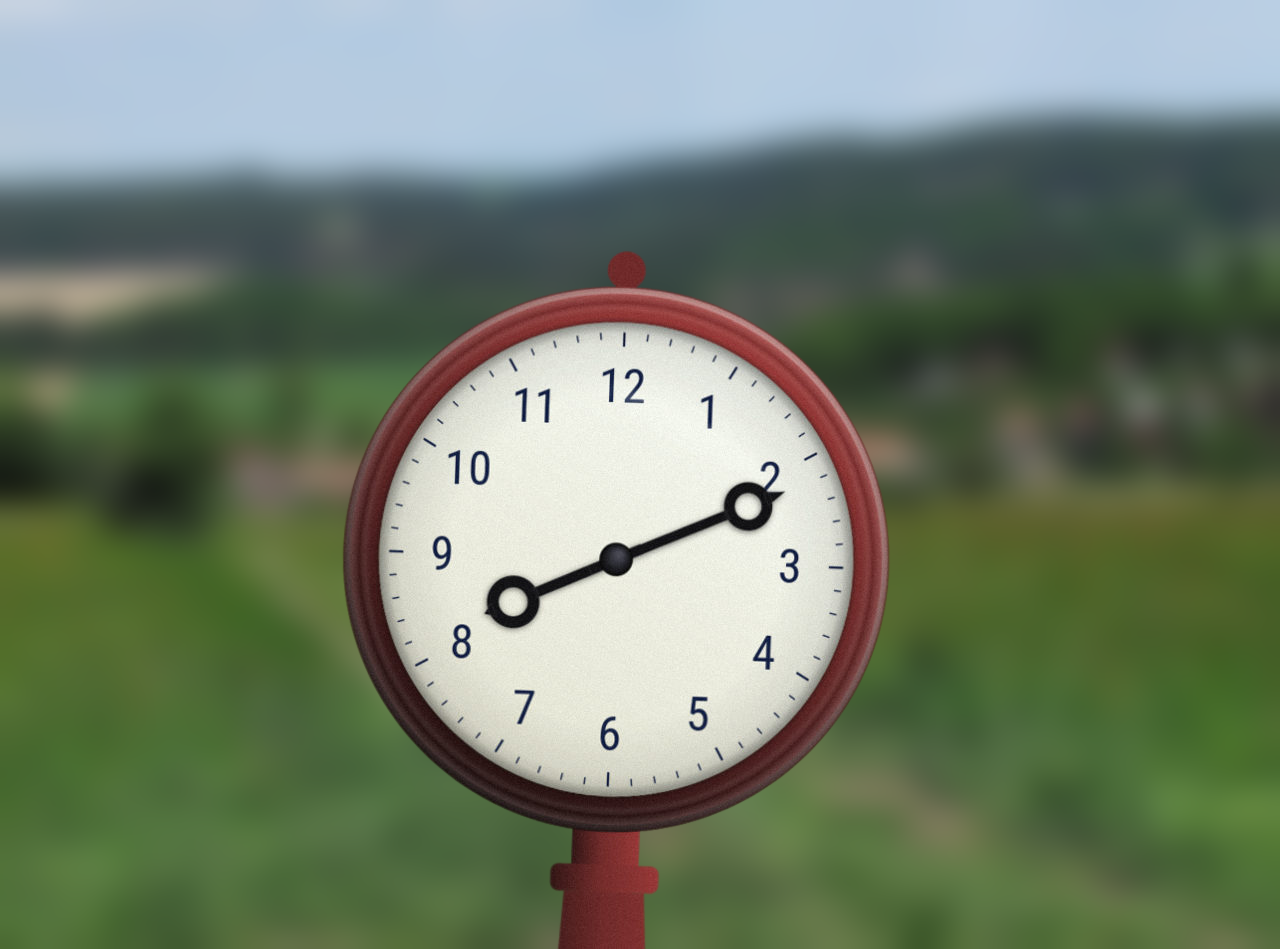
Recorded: 8 h 11 min
